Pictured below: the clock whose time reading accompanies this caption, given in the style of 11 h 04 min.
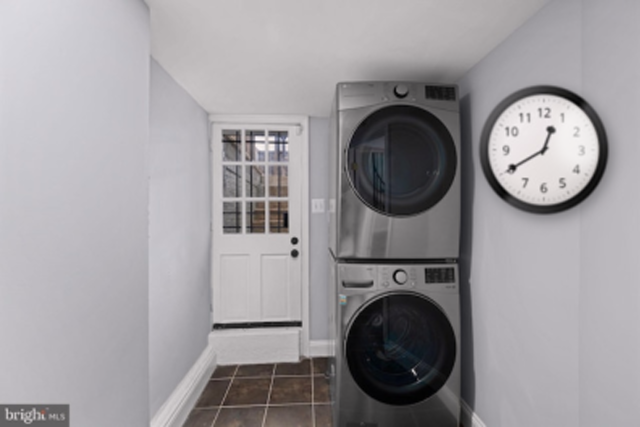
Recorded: 12 h 40 min
